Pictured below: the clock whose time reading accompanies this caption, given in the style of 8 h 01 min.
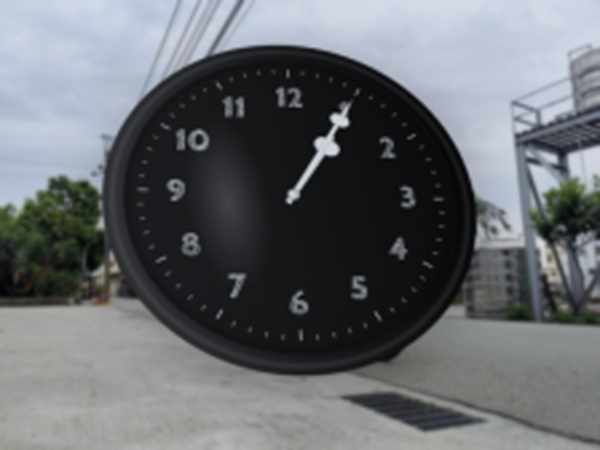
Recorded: 1 h 05 min
